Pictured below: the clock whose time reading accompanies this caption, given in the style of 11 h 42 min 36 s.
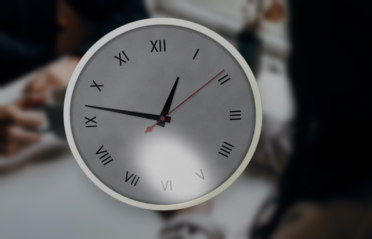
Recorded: 12 h 47 min 09 s
